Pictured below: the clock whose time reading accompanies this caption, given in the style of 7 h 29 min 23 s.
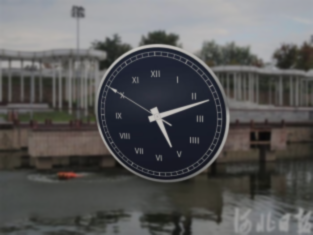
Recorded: 5 h 11 min 50 s
